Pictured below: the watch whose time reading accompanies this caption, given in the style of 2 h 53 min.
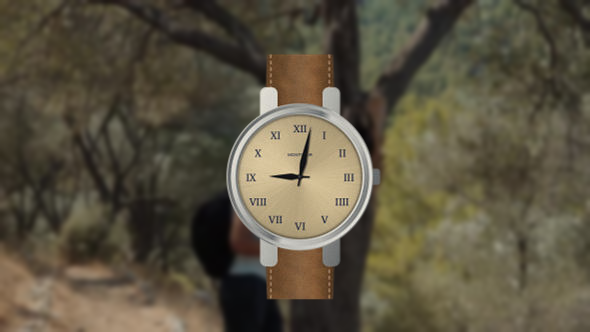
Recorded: 9 h 02 min
